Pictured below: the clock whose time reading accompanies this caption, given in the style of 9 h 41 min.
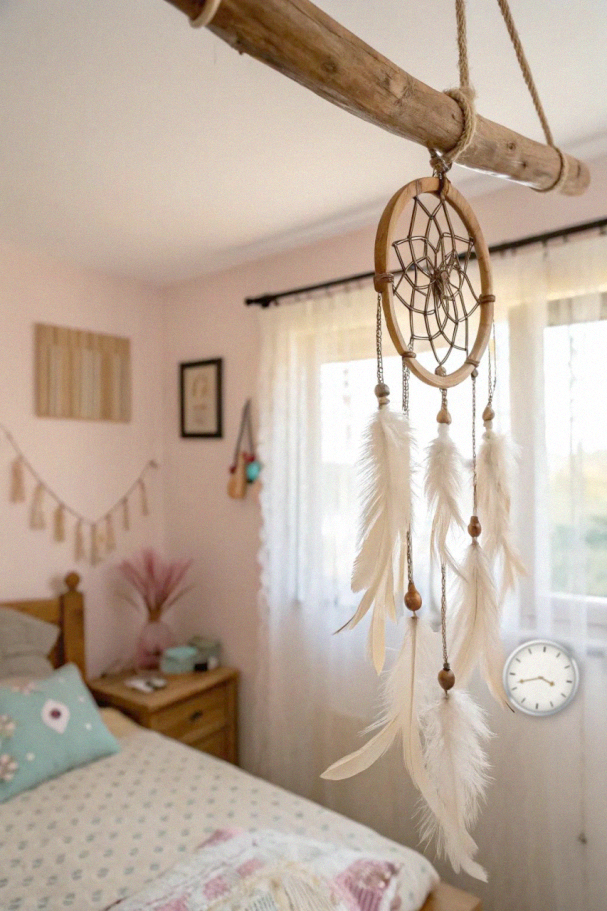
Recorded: 3 h 42 min
